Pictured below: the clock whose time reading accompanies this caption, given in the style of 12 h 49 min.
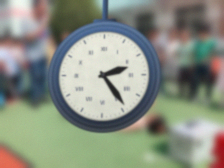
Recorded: 2 h 24 min
